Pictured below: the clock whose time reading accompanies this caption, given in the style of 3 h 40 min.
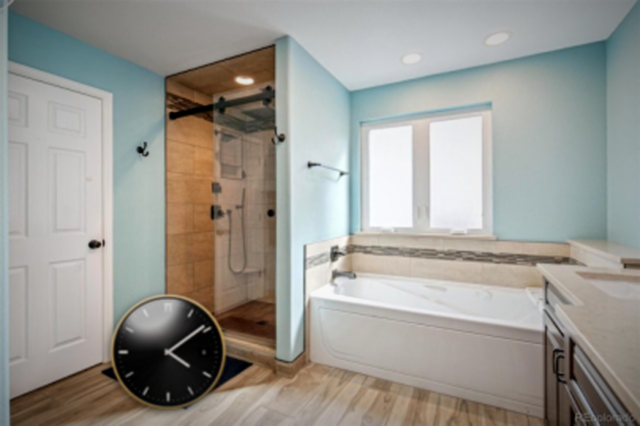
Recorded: 4 h 09 min
